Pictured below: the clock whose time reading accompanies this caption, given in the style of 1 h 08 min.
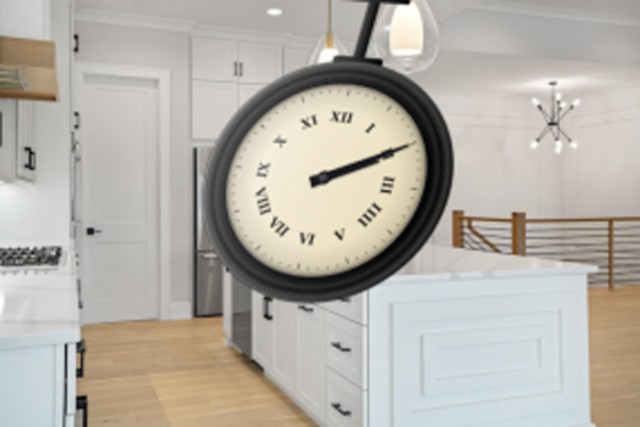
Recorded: 2 h 10 min
